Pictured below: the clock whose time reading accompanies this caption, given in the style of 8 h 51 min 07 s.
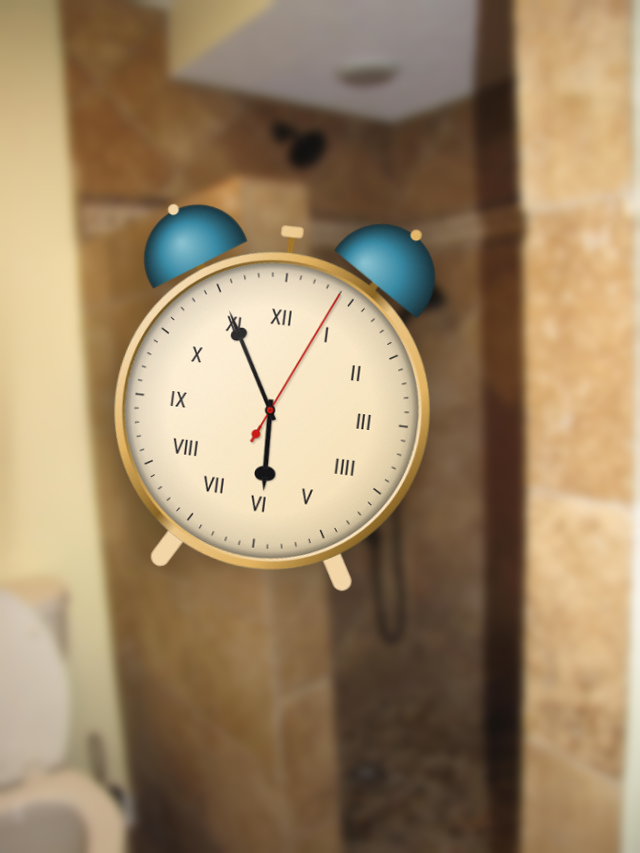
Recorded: 5 h 55 min 04 s
